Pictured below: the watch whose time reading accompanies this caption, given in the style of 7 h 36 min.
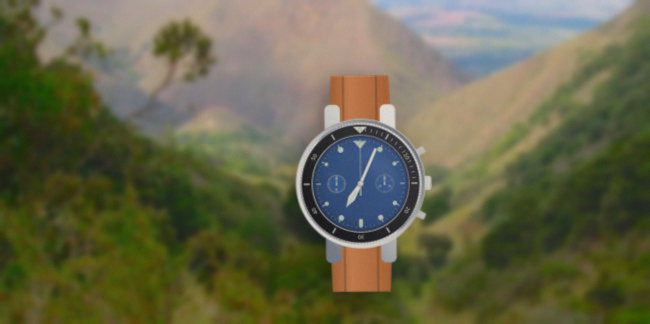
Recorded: 7 h 04 min
